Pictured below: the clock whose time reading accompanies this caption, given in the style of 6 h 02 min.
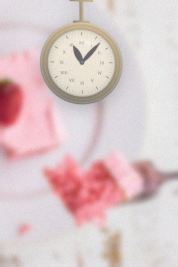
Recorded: 11 h 07 min
